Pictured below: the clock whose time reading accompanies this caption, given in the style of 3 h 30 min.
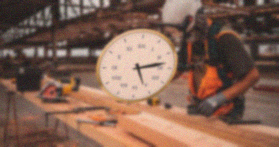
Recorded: 5 h 13 min
